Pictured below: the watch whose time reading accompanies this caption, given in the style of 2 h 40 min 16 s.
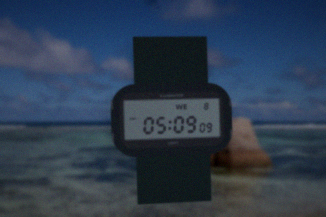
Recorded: 5 h 09 min 09 s
